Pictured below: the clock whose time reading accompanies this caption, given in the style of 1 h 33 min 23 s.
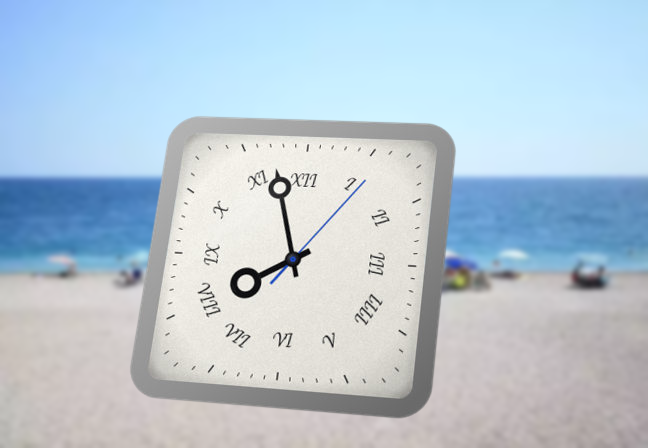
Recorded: 7 h 57 min 06 s
